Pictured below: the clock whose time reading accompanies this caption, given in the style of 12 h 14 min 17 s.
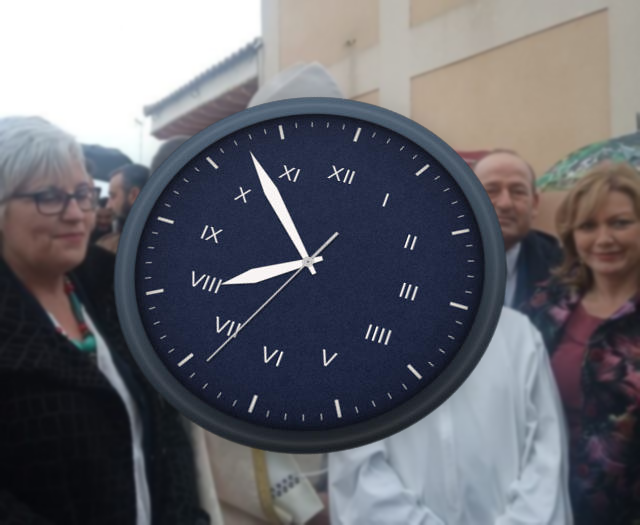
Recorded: 7 h 52 min 34 s
